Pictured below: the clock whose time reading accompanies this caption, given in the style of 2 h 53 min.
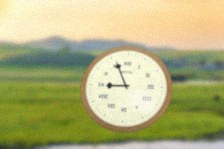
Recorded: 8 h 56 min
